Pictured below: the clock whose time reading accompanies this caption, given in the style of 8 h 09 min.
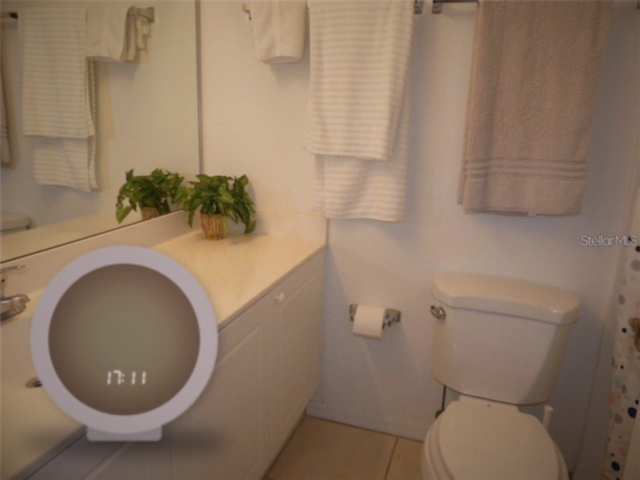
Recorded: 17 h 11 min
